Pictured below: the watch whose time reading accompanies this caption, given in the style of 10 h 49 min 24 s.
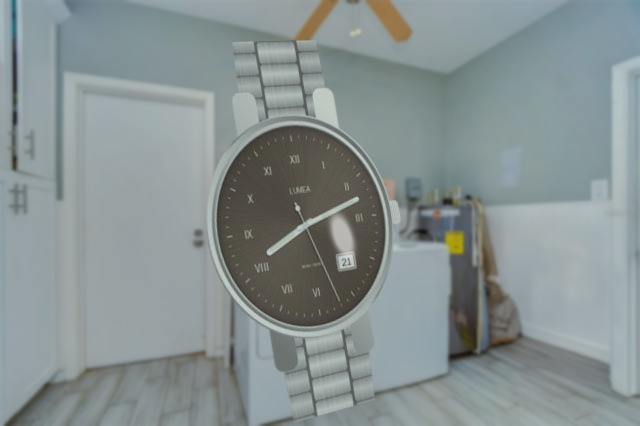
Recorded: 8 h 12 min 27 s
